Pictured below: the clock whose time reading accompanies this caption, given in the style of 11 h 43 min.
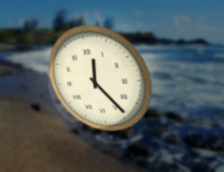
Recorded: 12 h 24 min
